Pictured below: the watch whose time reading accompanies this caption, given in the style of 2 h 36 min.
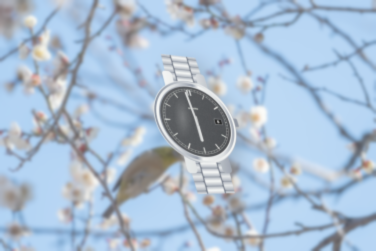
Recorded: 5 h 59 min
